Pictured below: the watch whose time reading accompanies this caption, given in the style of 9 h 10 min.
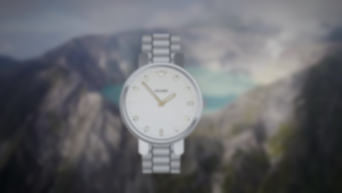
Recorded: 1 h 53 min
